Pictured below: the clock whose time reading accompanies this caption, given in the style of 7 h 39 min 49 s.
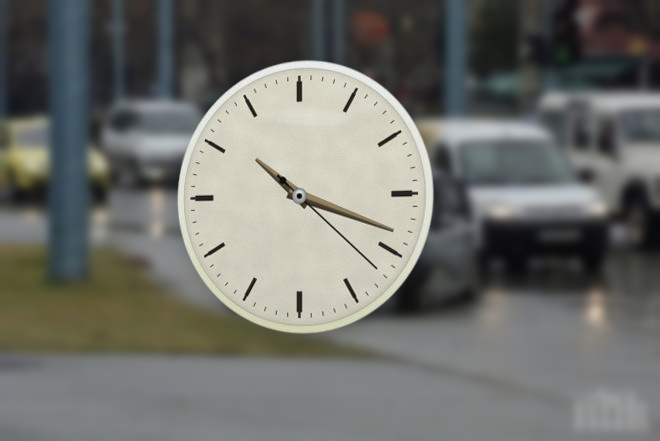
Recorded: 10 h 18 min 22 s
